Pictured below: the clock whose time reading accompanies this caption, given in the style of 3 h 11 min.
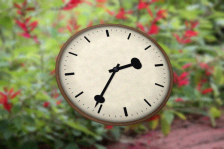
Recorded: 2 h 36 min
